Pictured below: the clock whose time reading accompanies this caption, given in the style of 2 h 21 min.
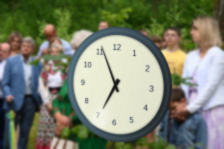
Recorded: 6 h 56 min
